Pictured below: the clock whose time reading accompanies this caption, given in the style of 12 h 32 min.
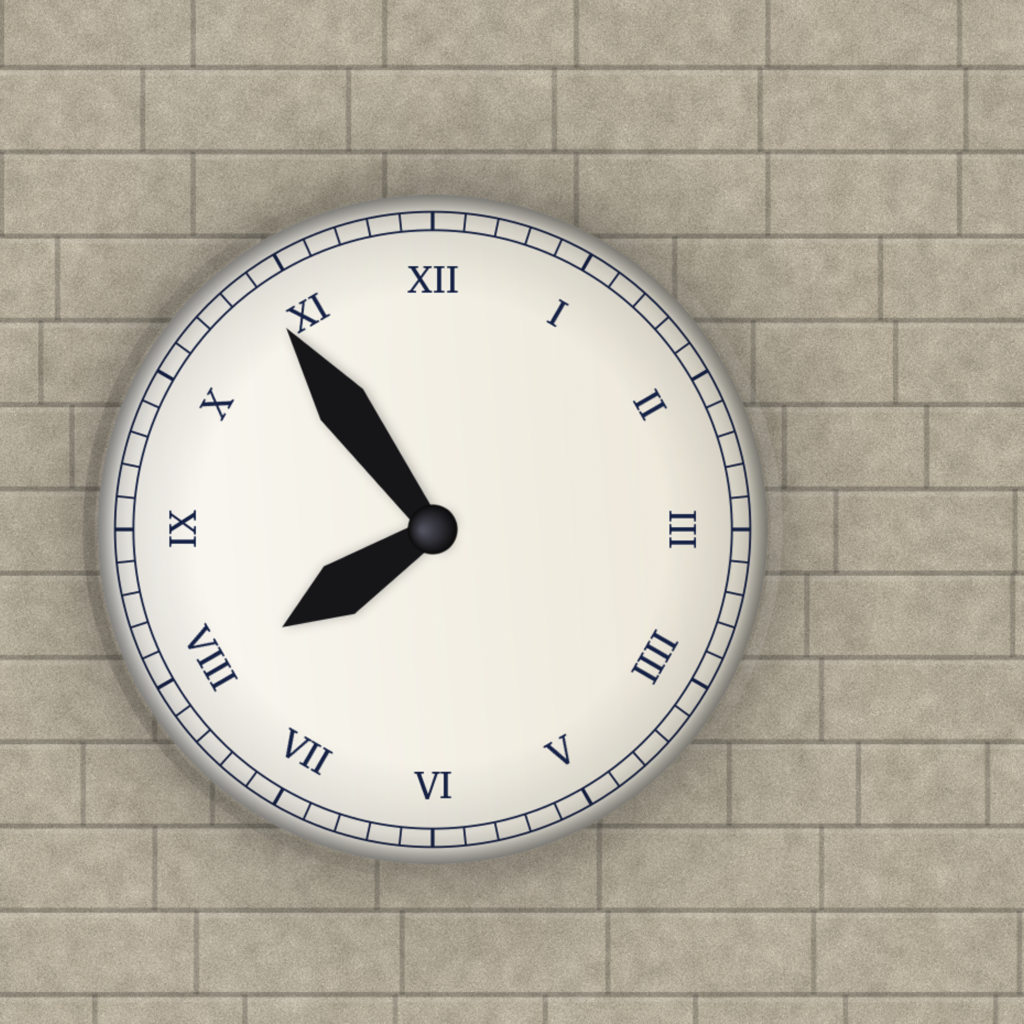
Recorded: 7 h 54 min
